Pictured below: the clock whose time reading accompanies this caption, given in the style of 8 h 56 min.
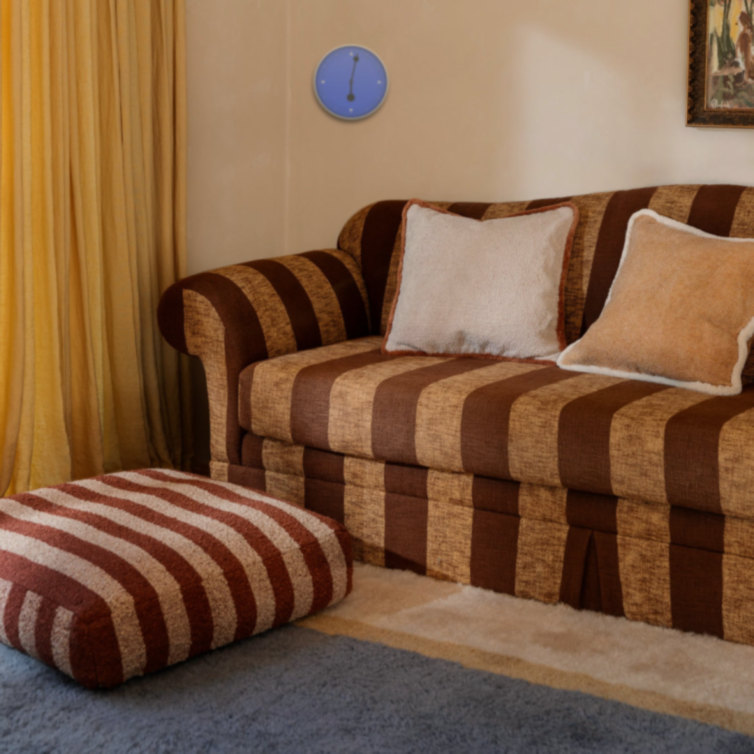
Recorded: 6 h 02 min
